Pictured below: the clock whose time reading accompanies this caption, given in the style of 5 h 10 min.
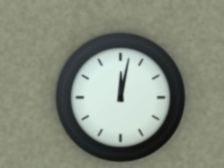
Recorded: 12 h 02 min
